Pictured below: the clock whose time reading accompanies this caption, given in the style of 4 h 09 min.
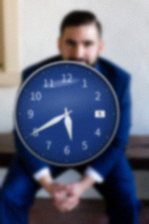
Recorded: 5 h 40 min
